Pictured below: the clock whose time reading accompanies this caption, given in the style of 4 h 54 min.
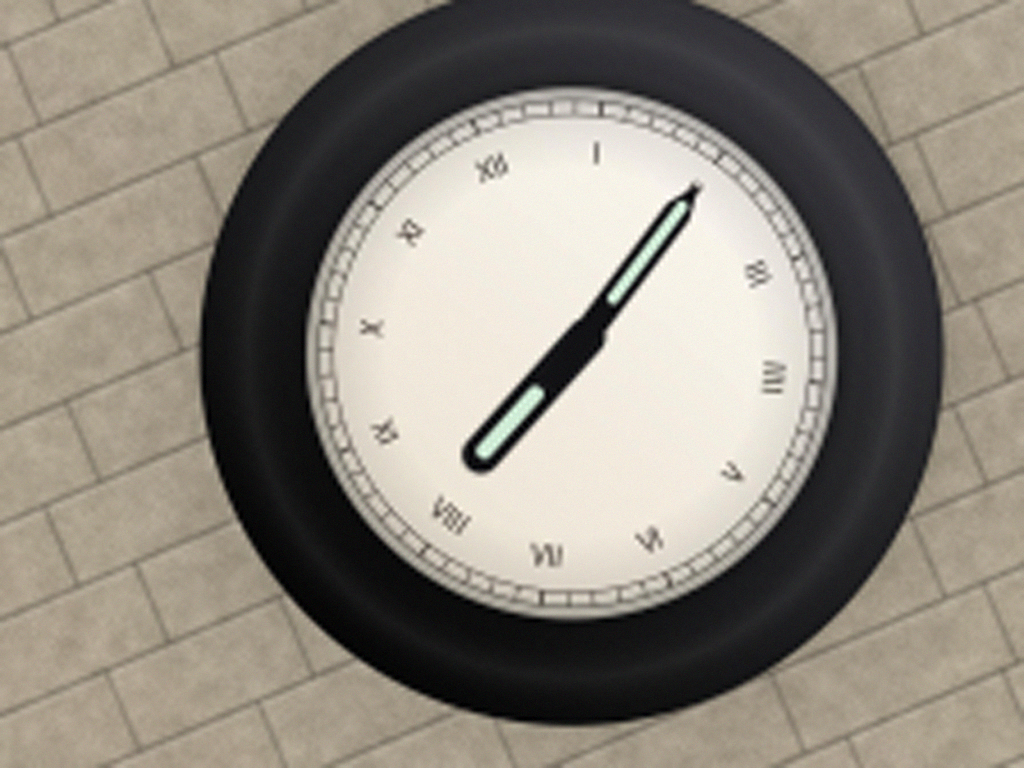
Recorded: 8 h 10 min
